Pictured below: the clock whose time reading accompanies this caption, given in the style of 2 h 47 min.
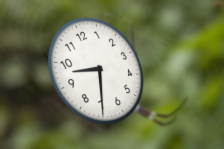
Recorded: 9 h 35 min
